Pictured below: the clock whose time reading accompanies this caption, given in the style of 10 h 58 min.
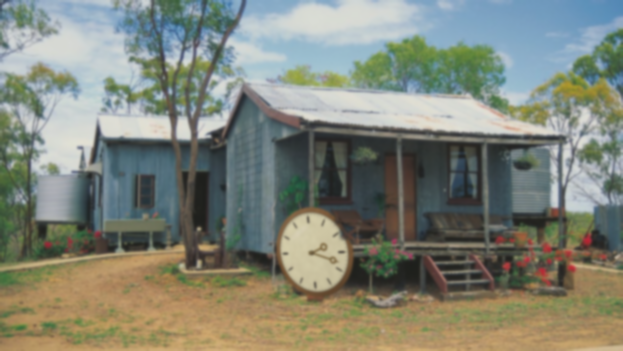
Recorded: 2 h 18 min
